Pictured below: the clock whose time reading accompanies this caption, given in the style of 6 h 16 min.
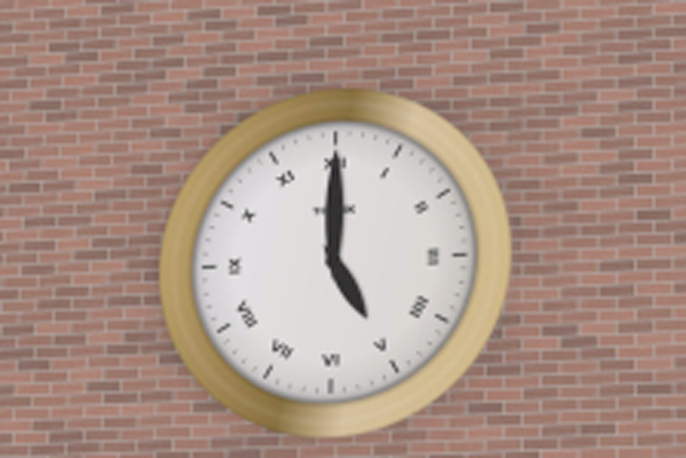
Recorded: 5 h 00 min
